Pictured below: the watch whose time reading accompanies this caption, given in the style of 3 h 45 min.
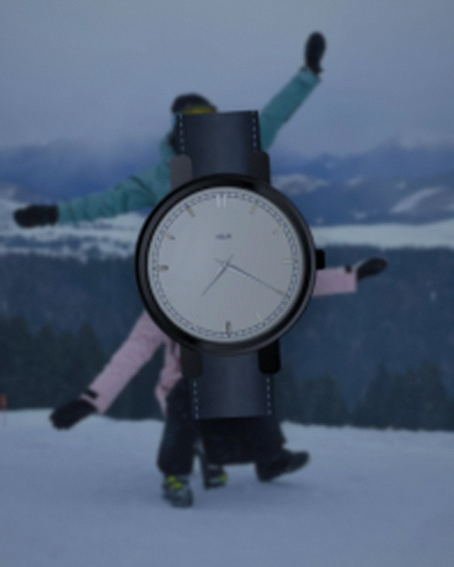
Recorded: 7 h 20 min
